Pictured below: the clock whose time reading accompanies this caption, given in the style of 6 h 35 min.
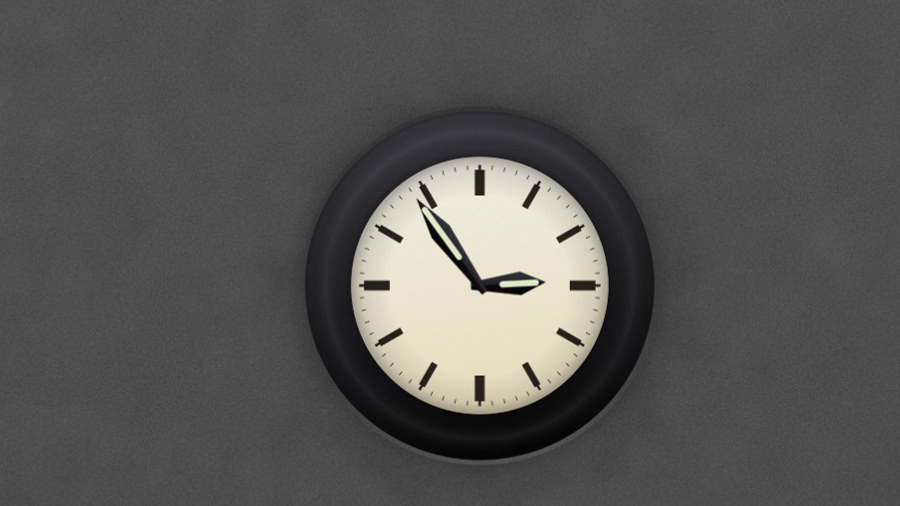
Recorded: 2 h 54 min
